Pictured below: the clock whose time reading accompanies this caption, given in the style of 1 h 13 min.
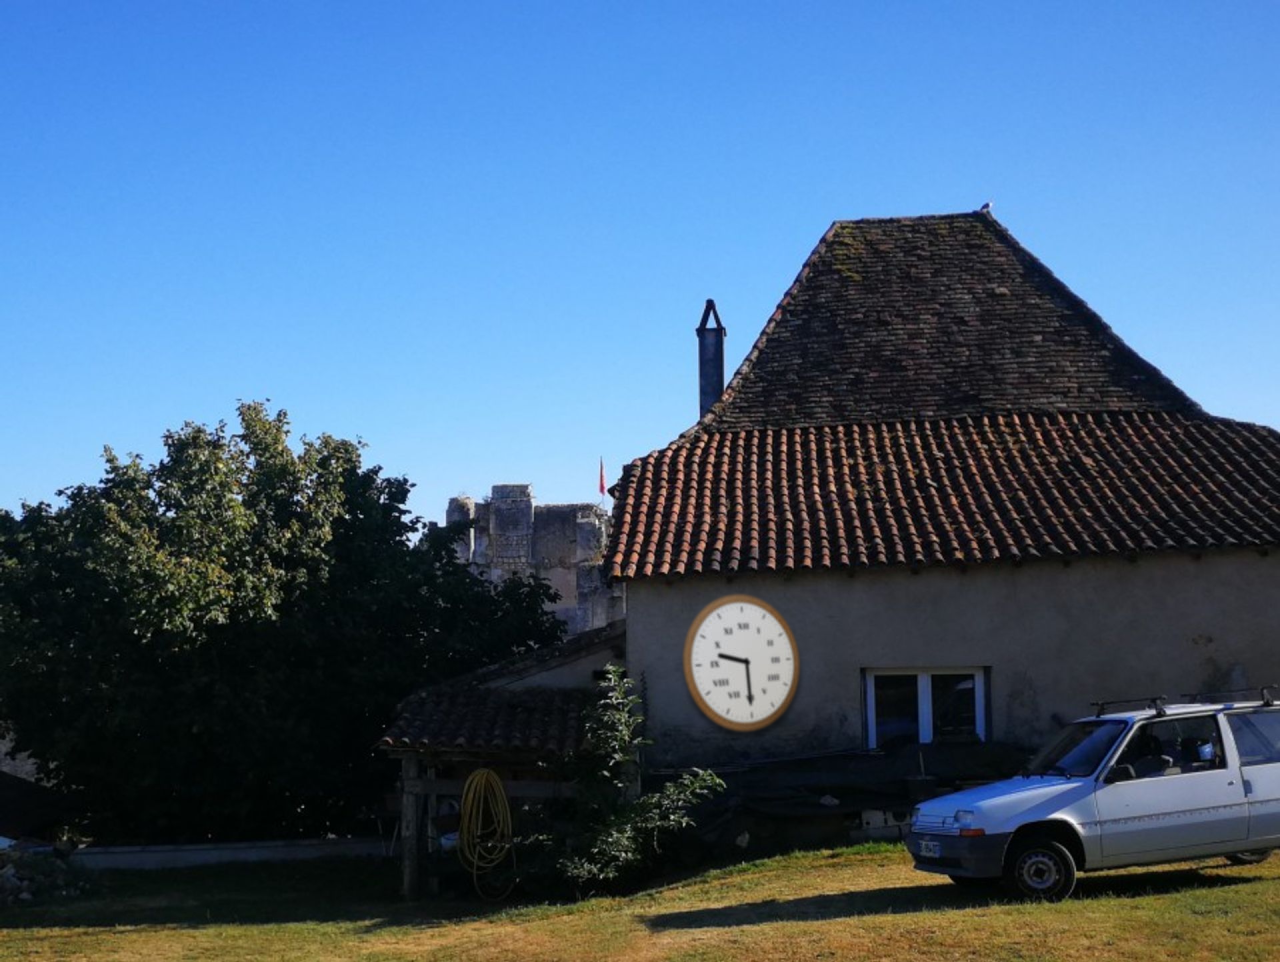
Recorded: 9 h 30 min
